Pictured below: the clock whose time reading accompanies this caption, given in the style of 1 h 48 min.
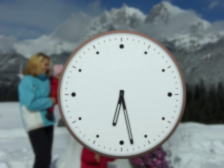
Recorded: 6 h 28 min
